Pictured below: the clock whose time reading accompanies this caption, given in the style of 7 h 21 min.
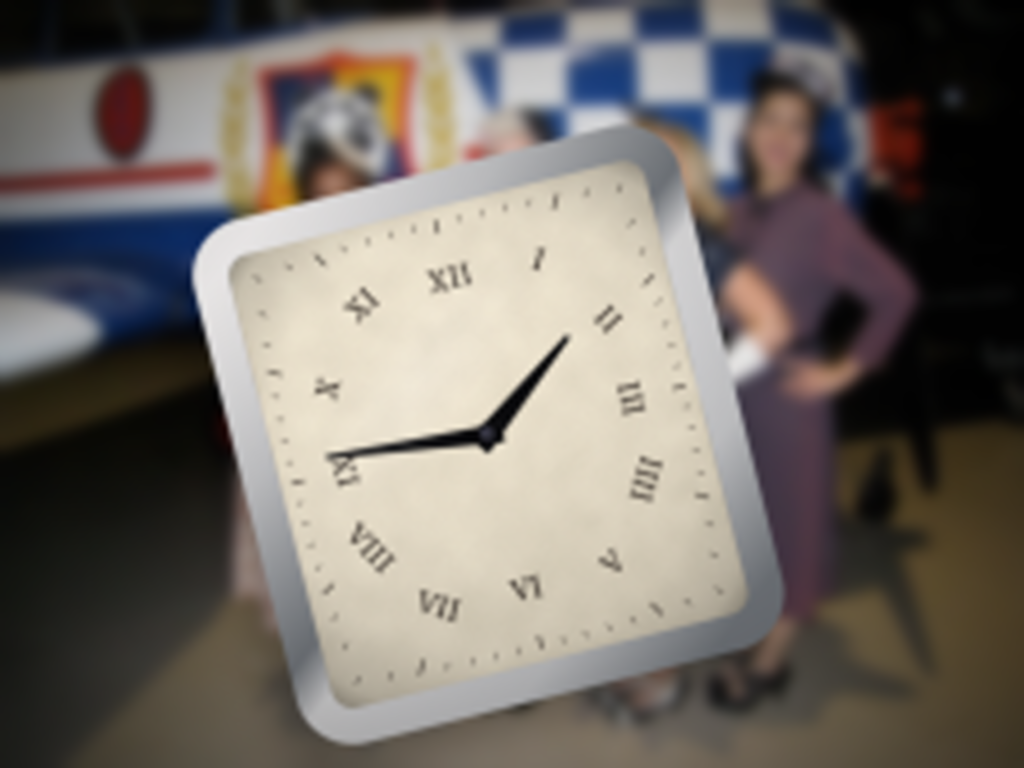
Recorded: 1 h 46 min
